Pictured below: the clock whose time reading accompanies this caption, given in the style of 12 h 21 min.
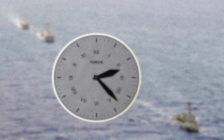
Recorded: 2 h 23 min
